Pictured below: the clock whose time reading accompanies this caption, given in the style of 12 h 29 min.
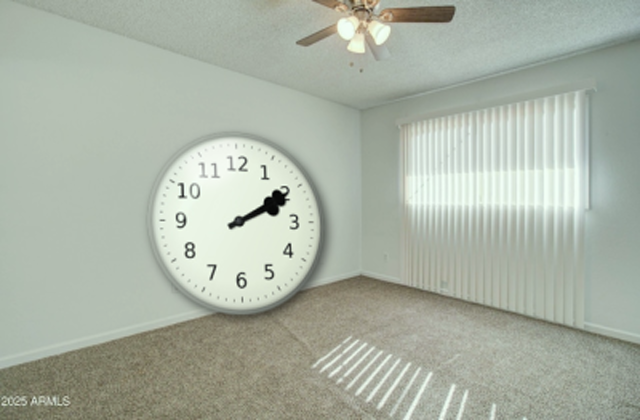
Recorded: 2 h 10 min
